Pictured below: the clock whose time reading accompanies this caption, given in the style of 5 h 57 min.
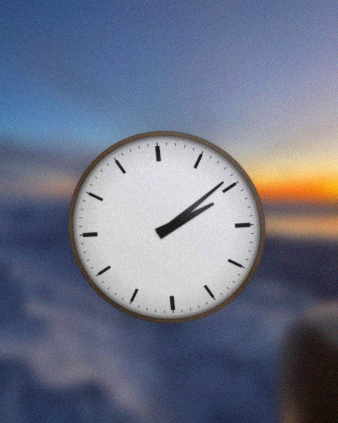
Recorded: 2 h 09 min
